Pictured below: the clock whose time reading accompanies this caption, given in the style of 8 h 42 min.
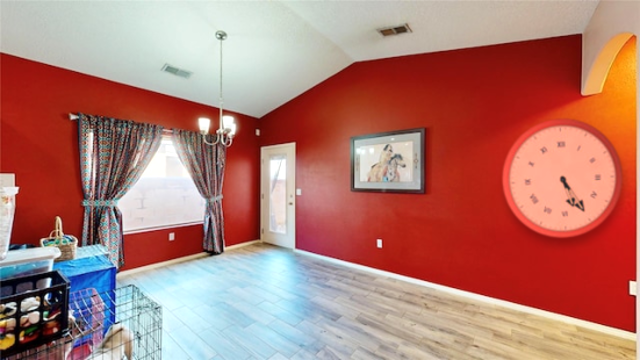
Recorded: 5 h 25 min
